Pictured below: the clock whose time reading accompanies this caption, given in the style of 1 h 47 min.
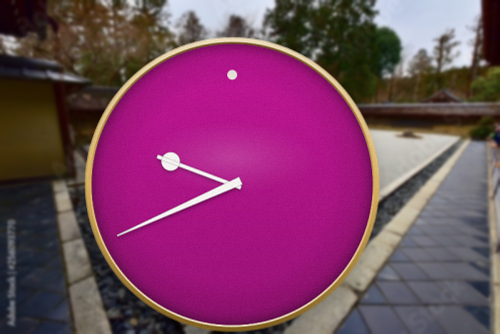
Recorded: 9 h 41 min
